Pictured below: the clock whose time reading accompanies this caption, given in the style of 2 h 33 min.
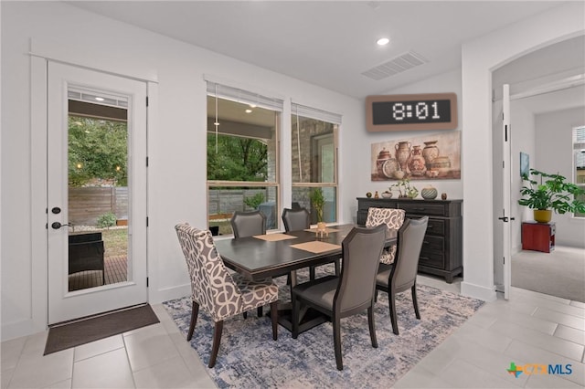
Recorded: 8 h 01 min
